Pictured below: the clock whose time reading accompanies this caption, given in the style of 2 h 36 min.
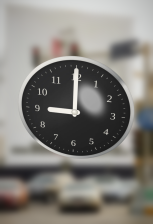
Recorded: 9 h 00 min
